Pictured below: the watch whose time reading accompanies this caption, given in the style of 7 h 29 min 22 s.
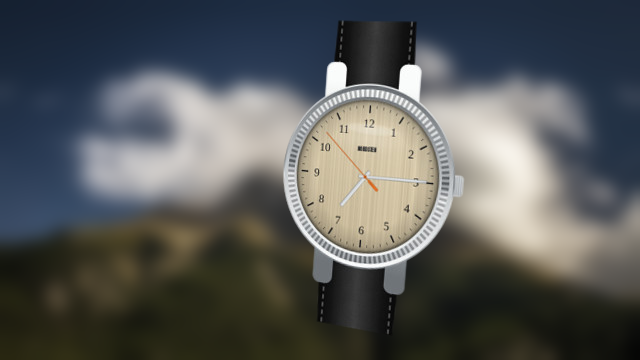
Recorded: 7 h 14 min 52 s
